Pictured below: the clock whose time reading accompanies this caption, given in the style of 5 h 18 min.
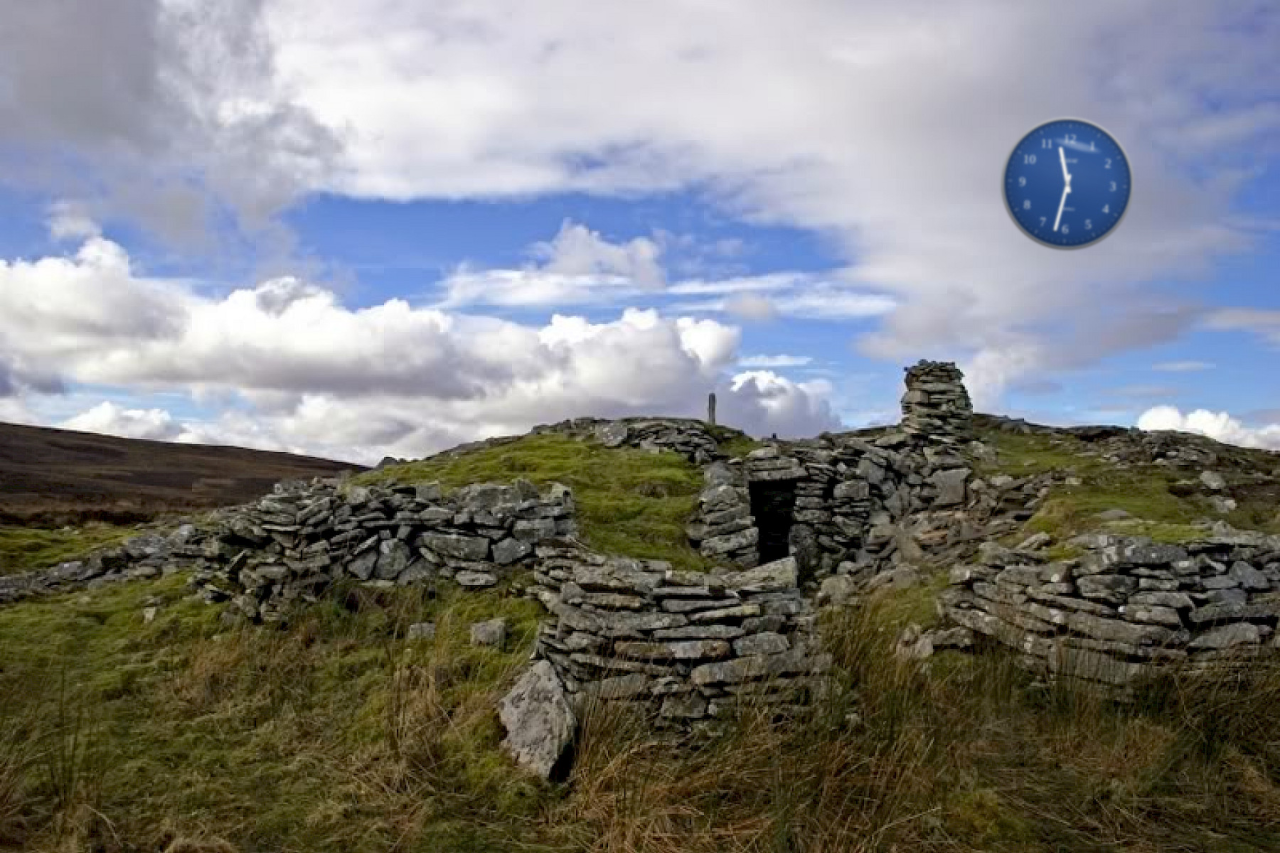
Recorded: 11 h 32 min
